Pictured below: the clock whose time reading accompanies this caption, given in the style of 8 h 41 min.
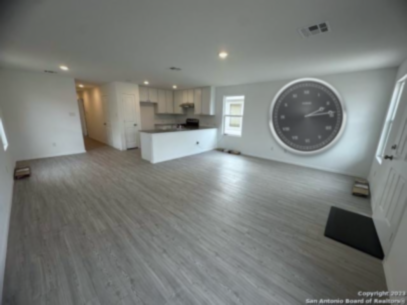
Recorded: 2 h 14 min
